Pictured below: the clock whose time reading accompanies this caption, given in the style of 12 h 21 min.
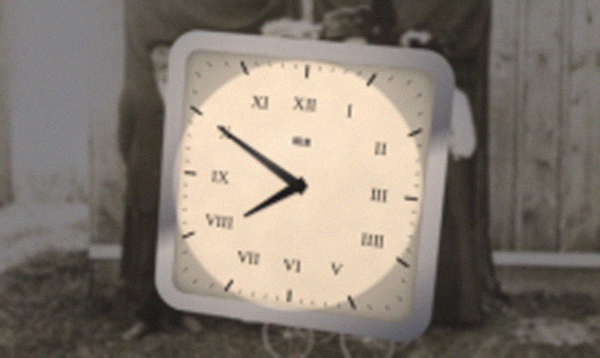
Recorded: 7 h 50 min
